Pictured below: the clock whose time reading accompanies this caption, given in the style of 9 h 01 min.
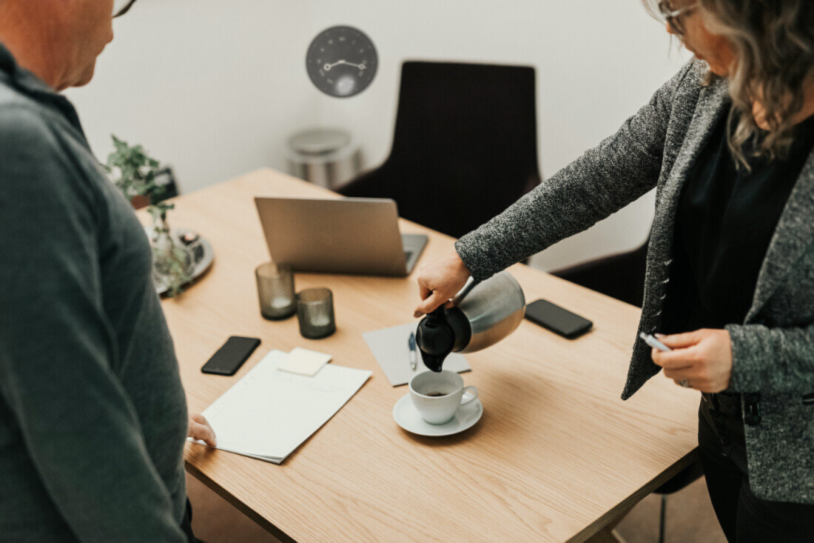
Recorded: 8 h 17 min
